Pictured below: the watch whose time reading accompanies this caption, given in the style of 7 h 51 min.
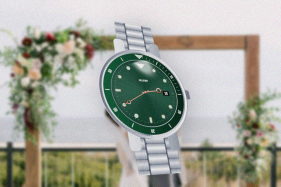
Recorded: 2 h 40 min
